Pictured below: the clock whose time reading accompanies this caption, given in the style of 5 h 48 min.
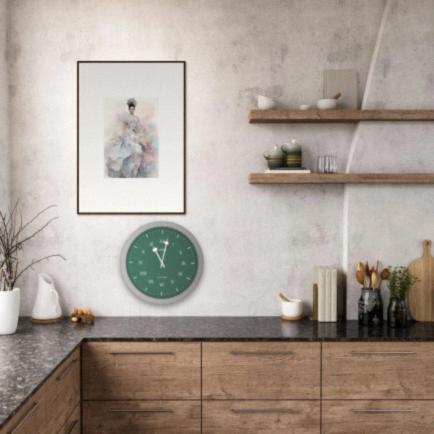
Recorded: 11 h 02 min
